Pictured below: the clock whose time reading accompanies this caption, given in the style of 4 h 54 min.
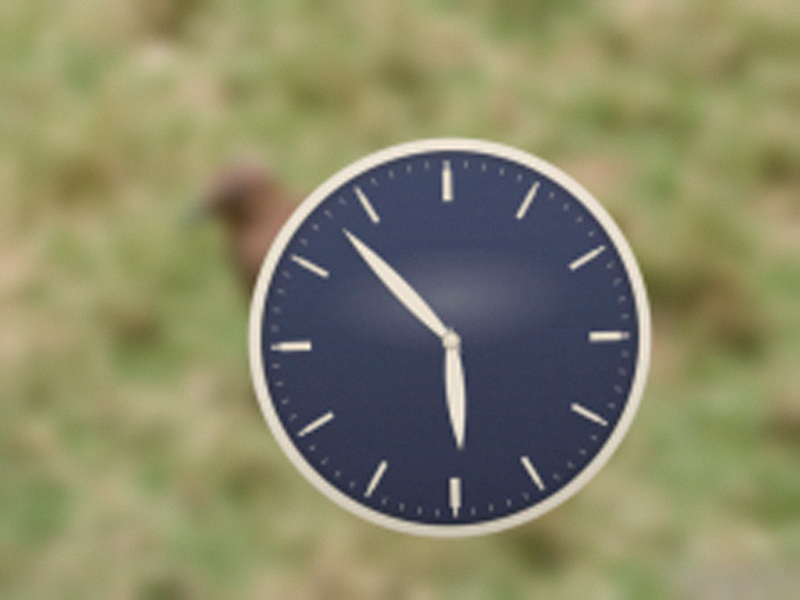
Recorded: 5 h 53 min
